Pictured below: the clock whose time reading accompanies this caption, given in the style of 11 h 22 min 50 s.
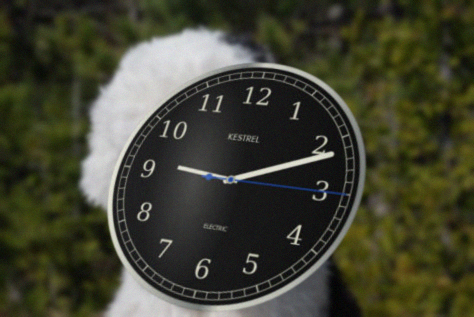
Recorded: 9 h 11 min 15 s
